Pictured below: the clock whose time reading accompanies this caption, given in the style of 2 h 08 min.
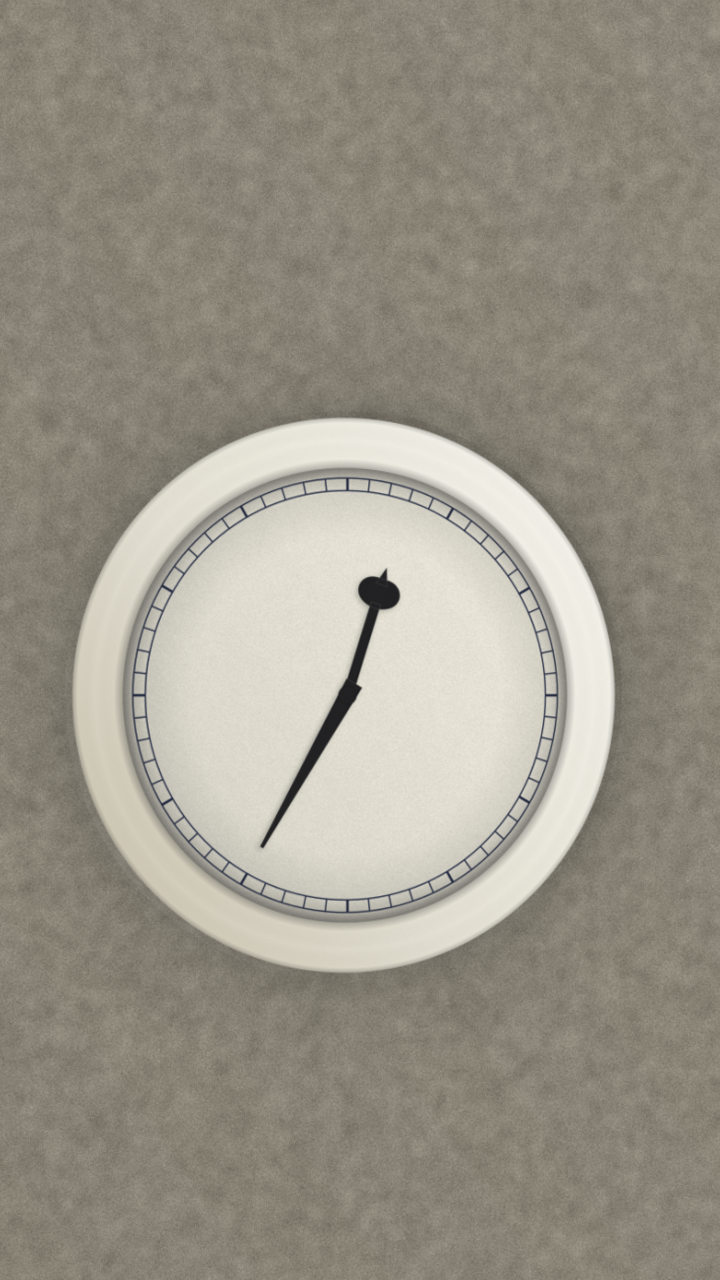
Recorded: 12 h 35 min
